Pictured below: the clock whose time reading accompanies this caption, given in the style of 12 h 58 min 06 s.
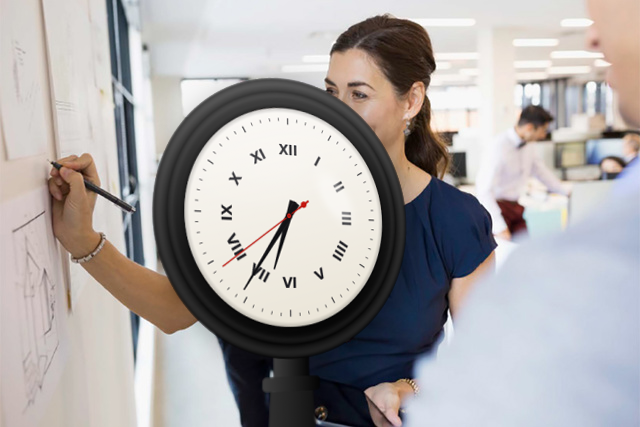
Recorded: 6 h 35 min 39 s
